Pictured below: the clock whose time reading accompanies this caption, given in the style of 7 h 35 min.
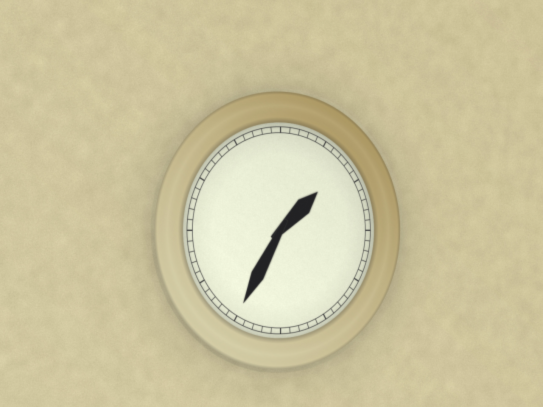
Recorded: 1 h 35 min
